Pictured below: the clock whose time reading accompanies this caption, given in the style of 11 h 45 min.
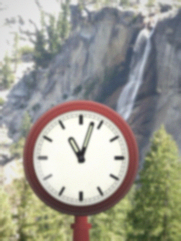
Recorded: 11 h 03 min
